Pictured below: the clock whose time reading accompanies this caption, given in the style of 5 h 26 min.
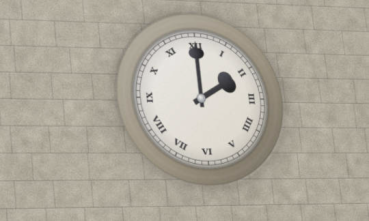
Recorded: 2 h 00 min
